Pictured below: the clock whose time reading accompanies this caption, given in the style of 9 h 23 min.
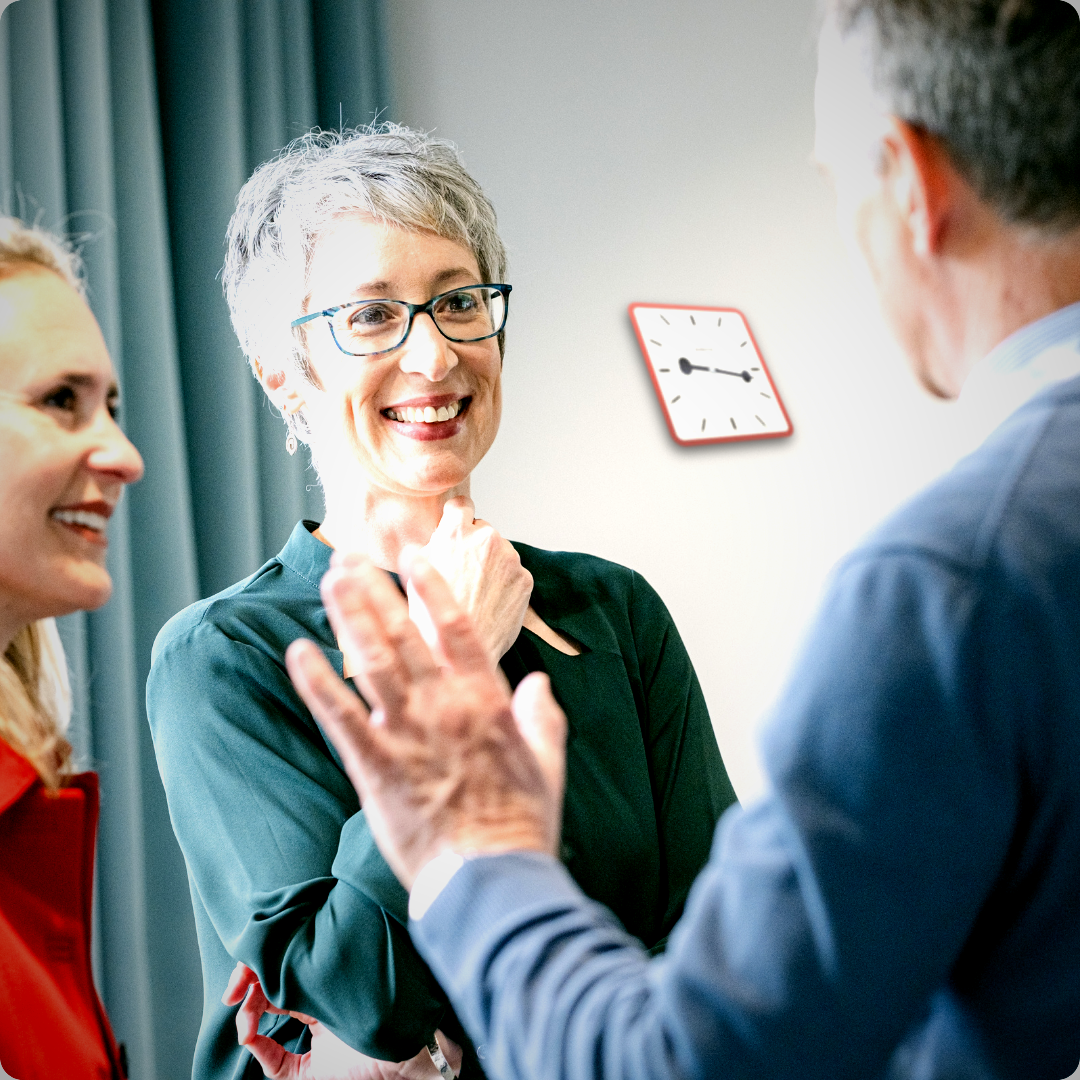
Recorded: 9 h 17 min
